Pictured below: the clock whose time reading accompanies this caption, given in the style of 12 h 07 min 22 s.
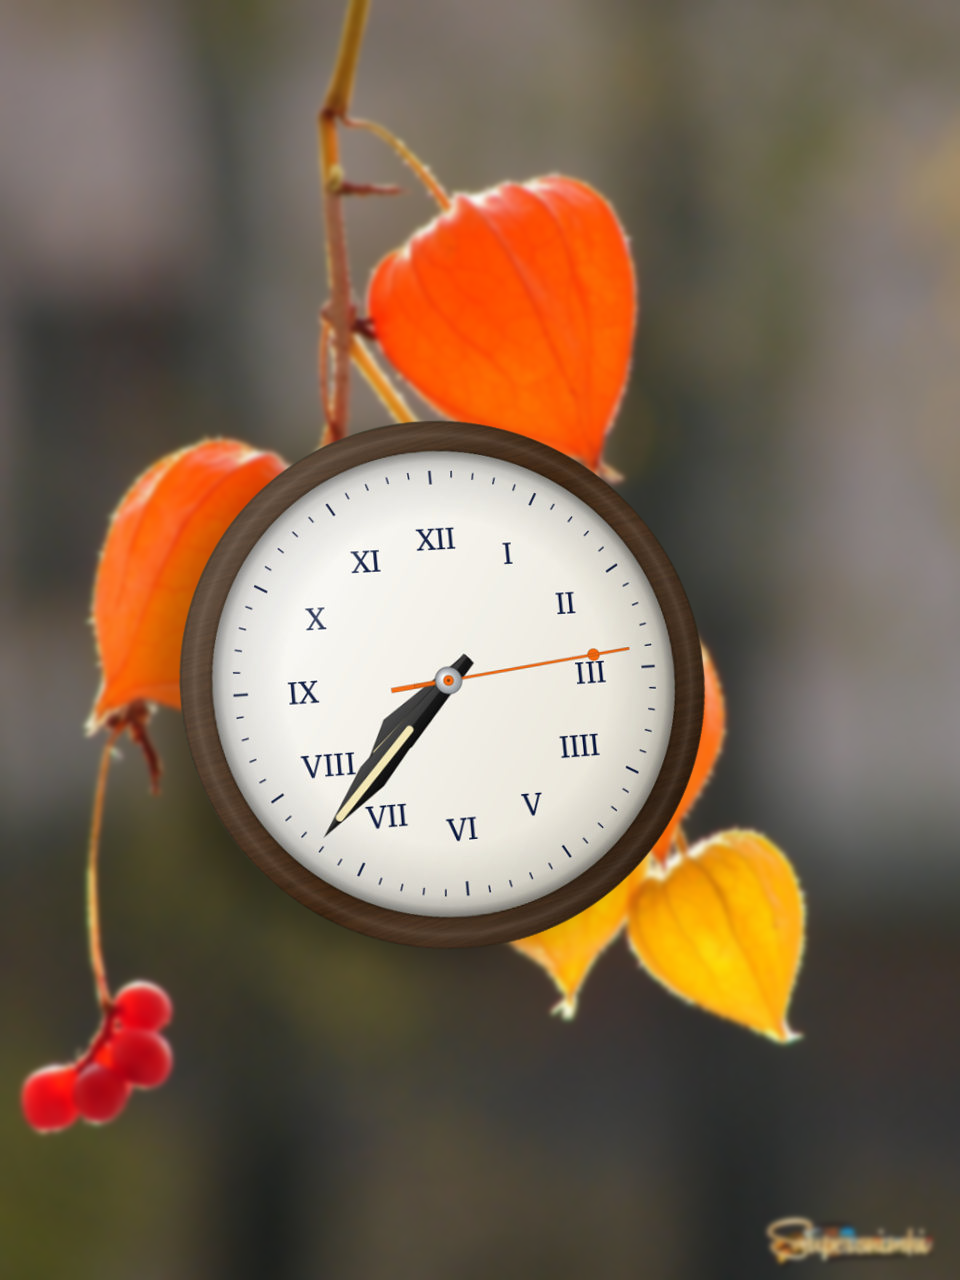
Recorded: 7 h 37 min 14 s
